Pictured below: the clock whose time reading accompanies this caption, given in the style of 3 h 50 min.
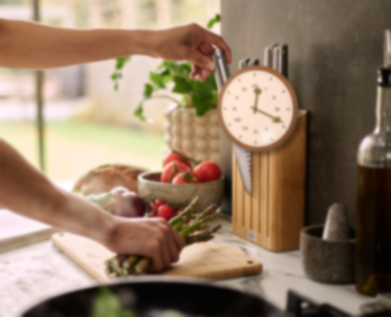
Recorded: 12 h 19 min
